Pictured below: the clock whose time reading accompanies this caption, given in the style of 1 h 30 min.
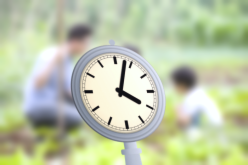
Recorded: 4 h 03 min
